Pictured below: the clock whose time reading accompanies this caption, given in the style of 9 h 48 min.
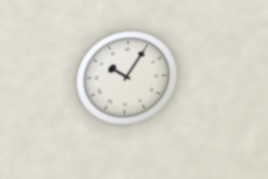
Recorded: 10 h 05 min
